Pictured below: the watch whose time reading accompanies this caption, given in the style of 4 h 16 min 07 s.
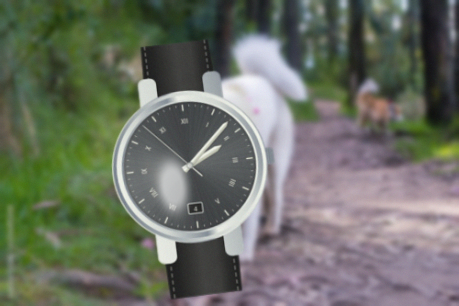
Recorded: 2 h 07 min 53 s
